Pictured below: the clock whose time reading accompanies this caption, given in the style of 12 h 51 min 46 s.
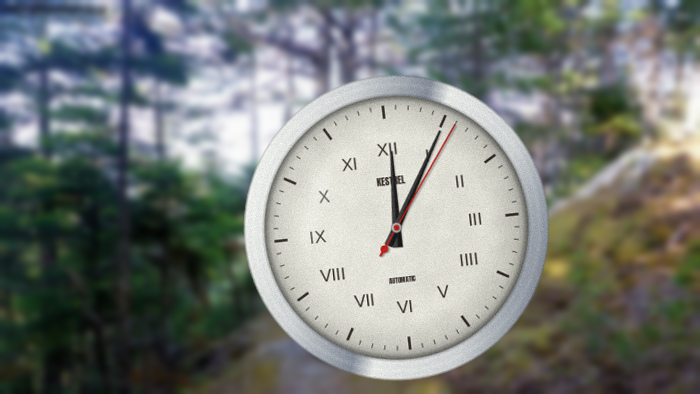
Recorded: 12 h 05 min 06 s
